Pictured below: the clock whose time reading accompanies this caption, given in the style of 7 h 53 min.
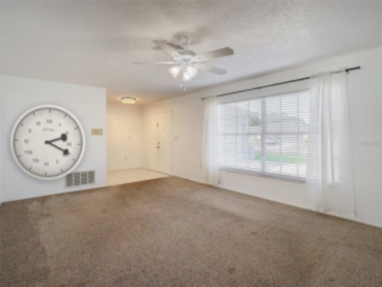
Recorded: 2 h 19 min
